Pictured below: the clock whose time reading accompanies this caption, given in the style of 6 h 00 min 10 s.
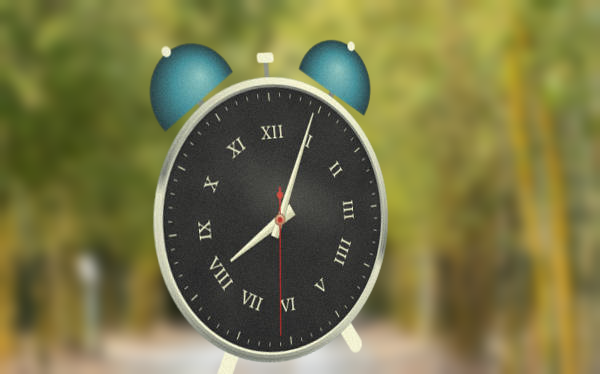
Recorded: 8 h 04 min 31 s
